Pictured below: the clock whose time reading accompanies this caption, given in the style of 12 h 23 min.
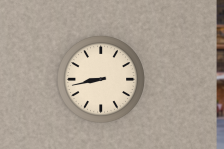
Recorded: 8 h 43 min
